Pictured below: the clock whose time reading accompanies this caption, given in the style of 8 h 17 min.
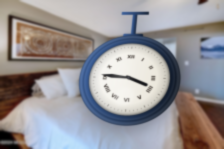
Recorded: 3 h 46 min
